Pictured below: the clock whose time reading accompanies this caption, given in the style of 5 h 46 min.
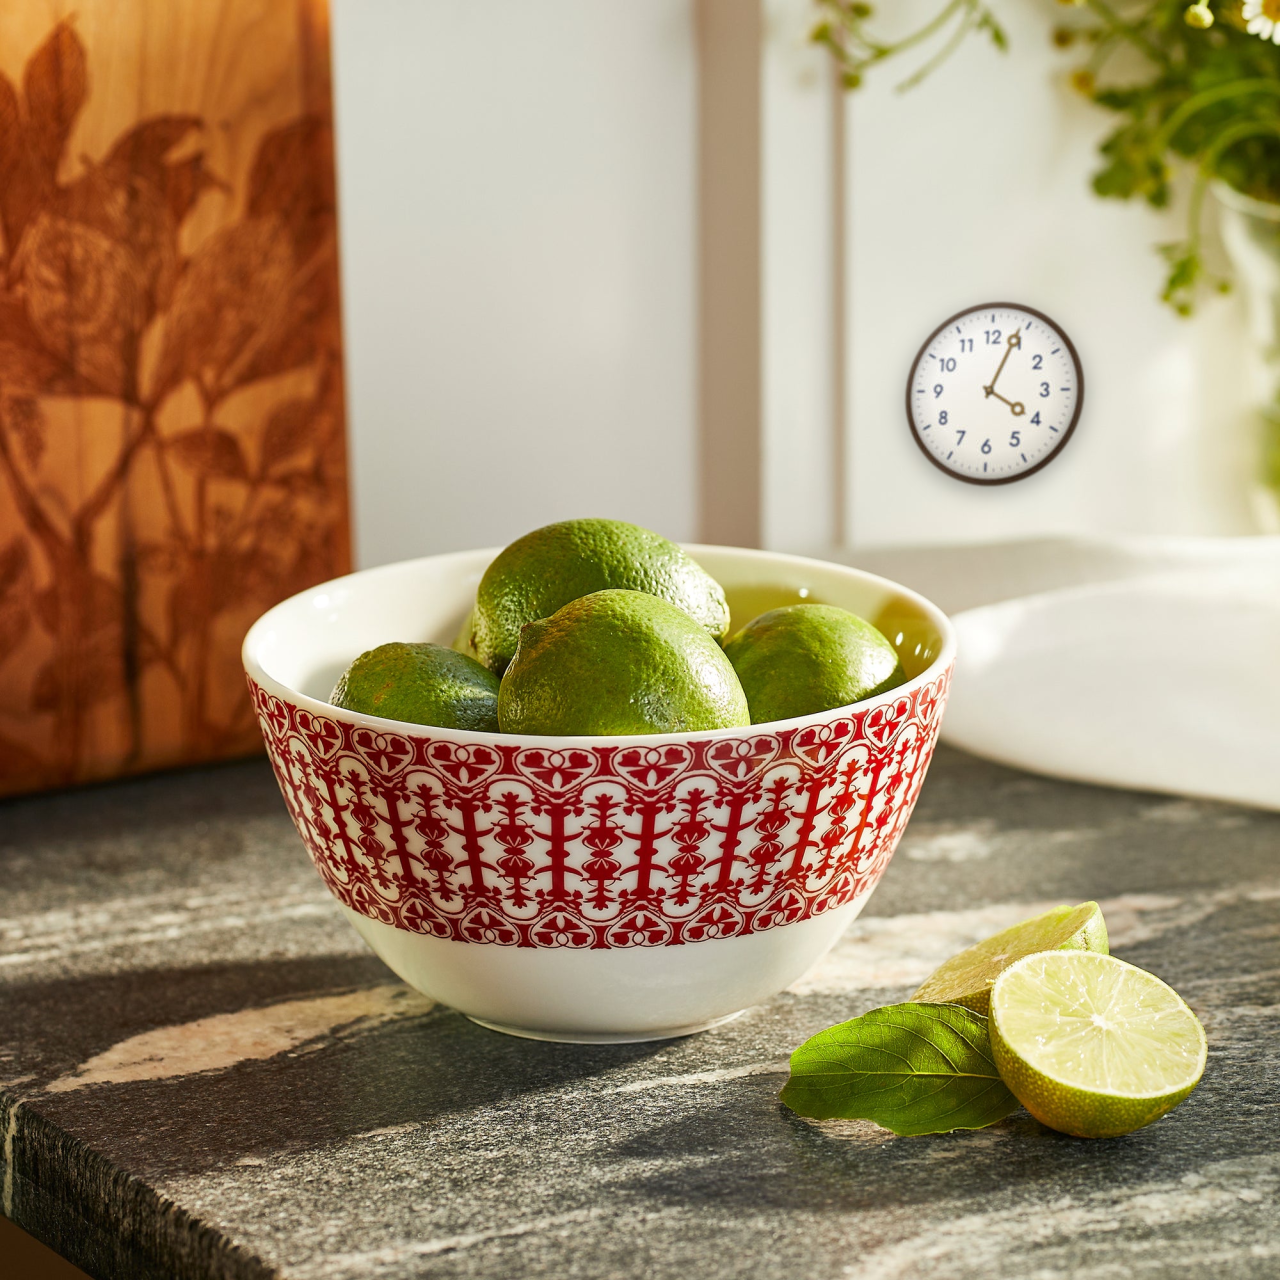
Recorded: 4 h 04 min
